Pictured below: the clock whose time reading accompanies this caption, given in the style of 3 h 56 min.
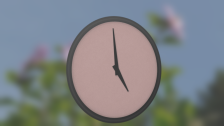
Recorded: 4 h 59 min
